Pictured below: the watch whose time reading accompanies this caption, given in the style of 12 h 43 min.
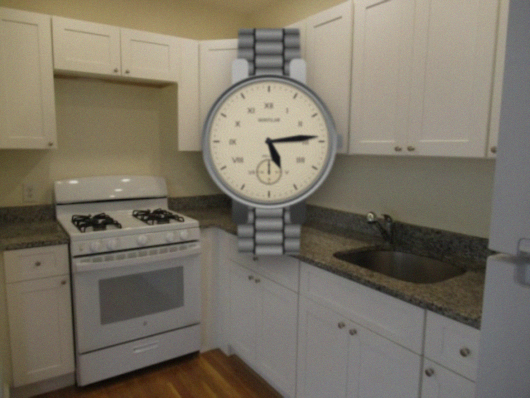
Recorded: 5 h 14 min
